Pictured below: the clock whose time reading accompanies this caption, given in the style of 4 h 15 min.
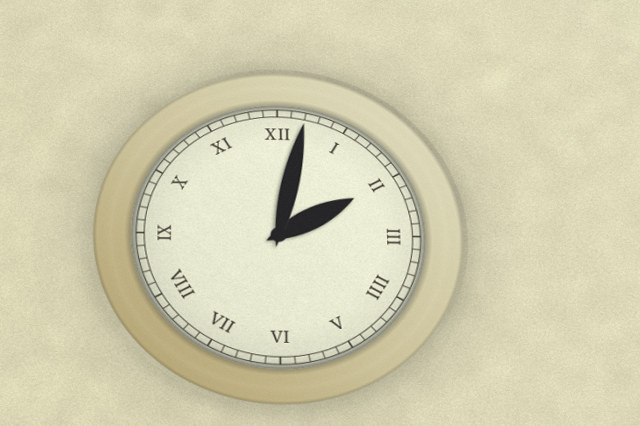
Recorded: 2 h 02 min
